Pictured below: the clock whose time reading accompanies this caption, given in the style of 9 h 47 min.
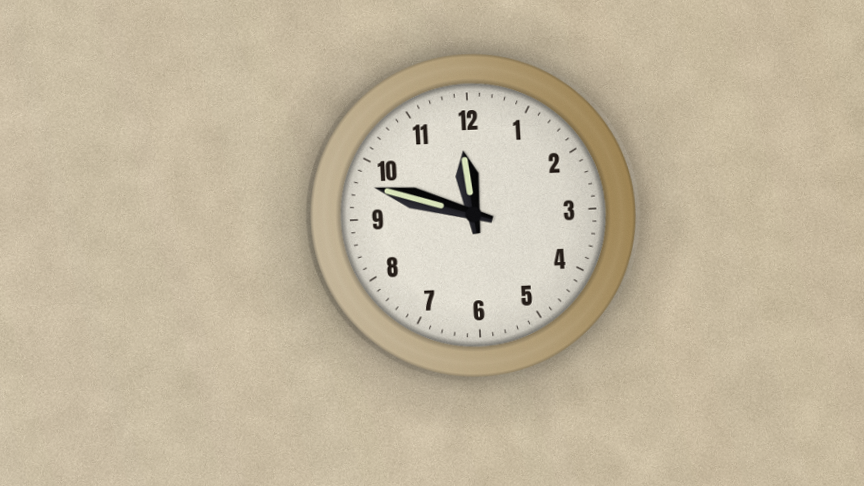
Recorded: 11 h 48 min
